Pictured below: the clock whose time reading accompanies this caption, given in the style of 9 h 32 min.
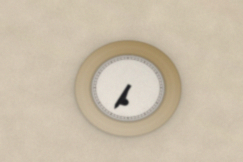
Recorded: 6 h 35 min
